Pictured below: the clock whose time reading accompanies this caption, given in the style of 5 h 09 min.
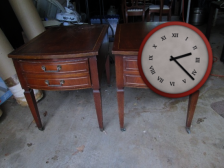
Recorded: 2 h 22 min
